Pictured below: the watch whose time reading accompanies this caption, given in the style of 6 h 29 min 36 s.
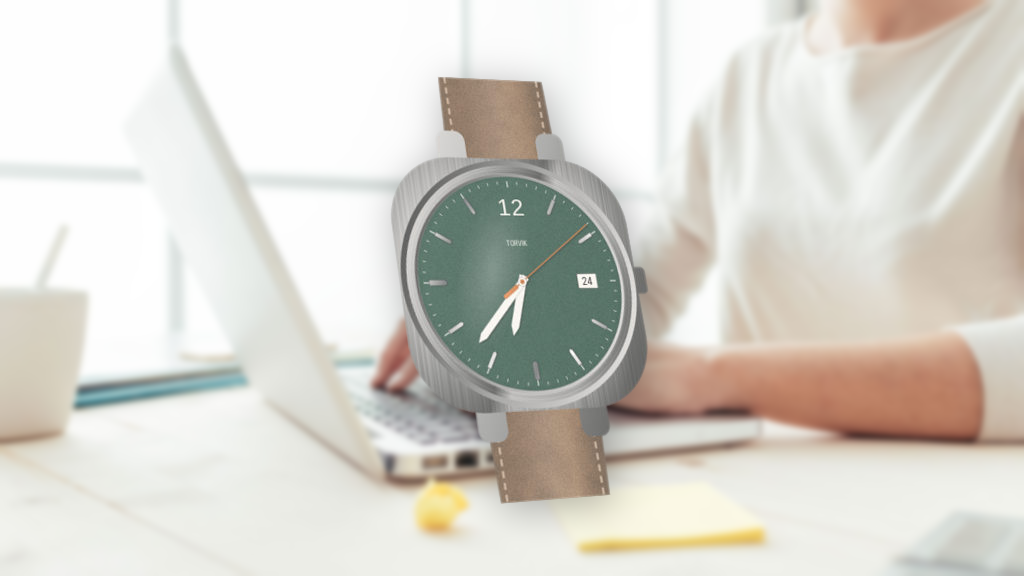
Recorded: 6 h 37 min 09 s
